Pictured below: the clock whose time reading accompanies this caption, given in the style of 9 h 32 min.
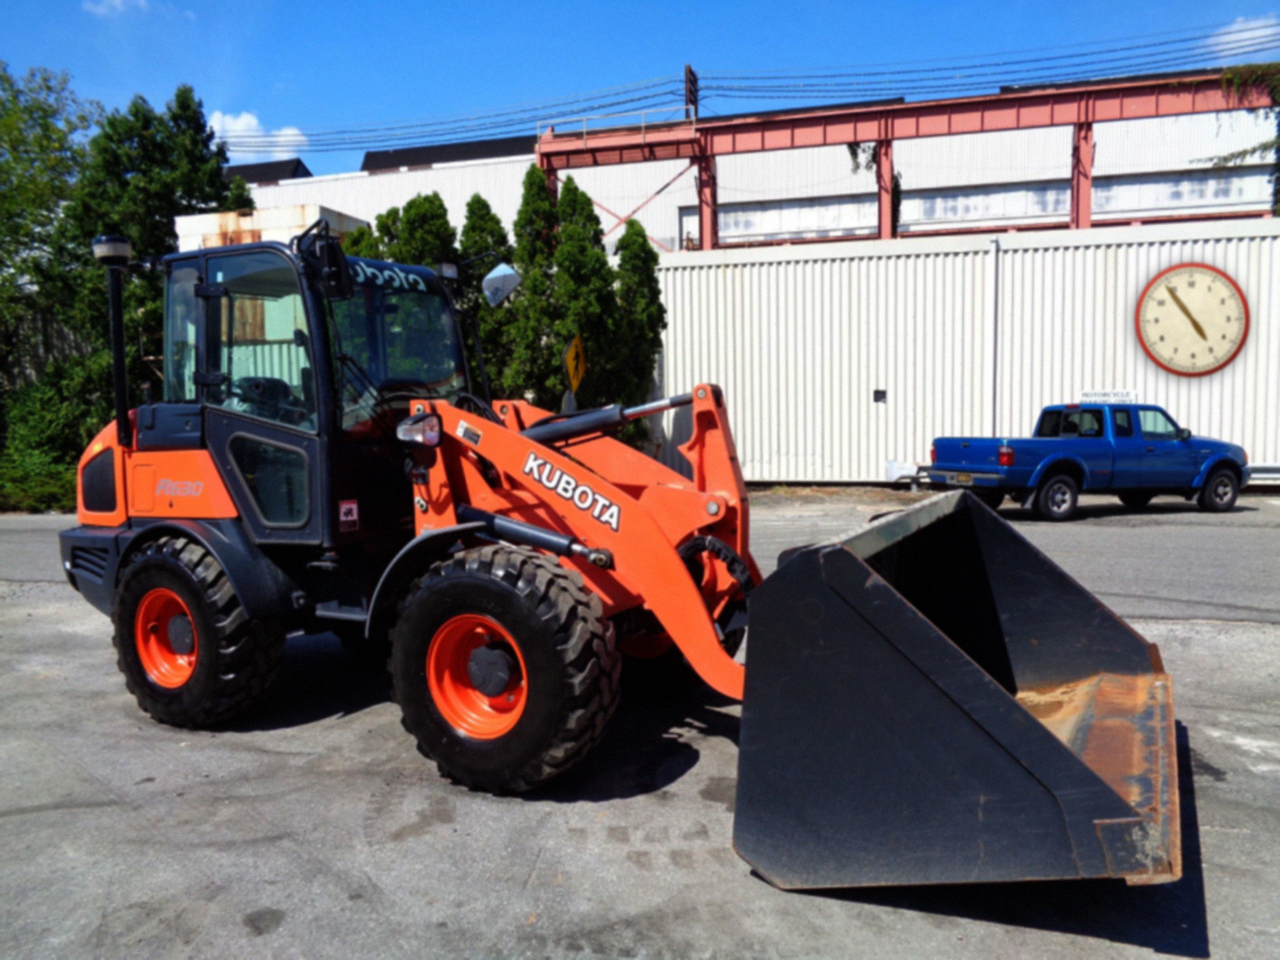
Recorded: 4 h 54 min
